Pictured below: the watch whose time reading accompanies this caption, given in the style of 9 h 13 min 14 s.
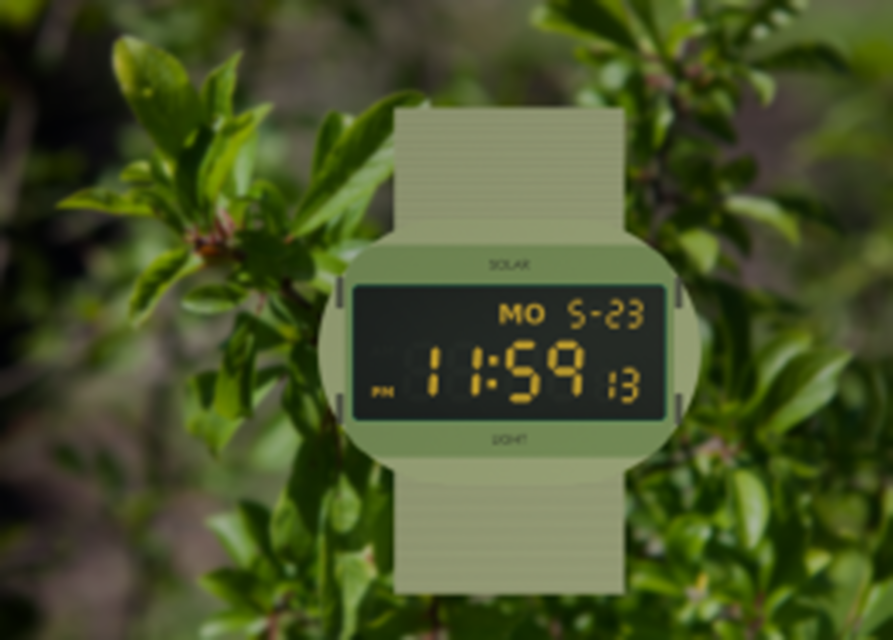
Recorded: 11 h 59 min 13 s
